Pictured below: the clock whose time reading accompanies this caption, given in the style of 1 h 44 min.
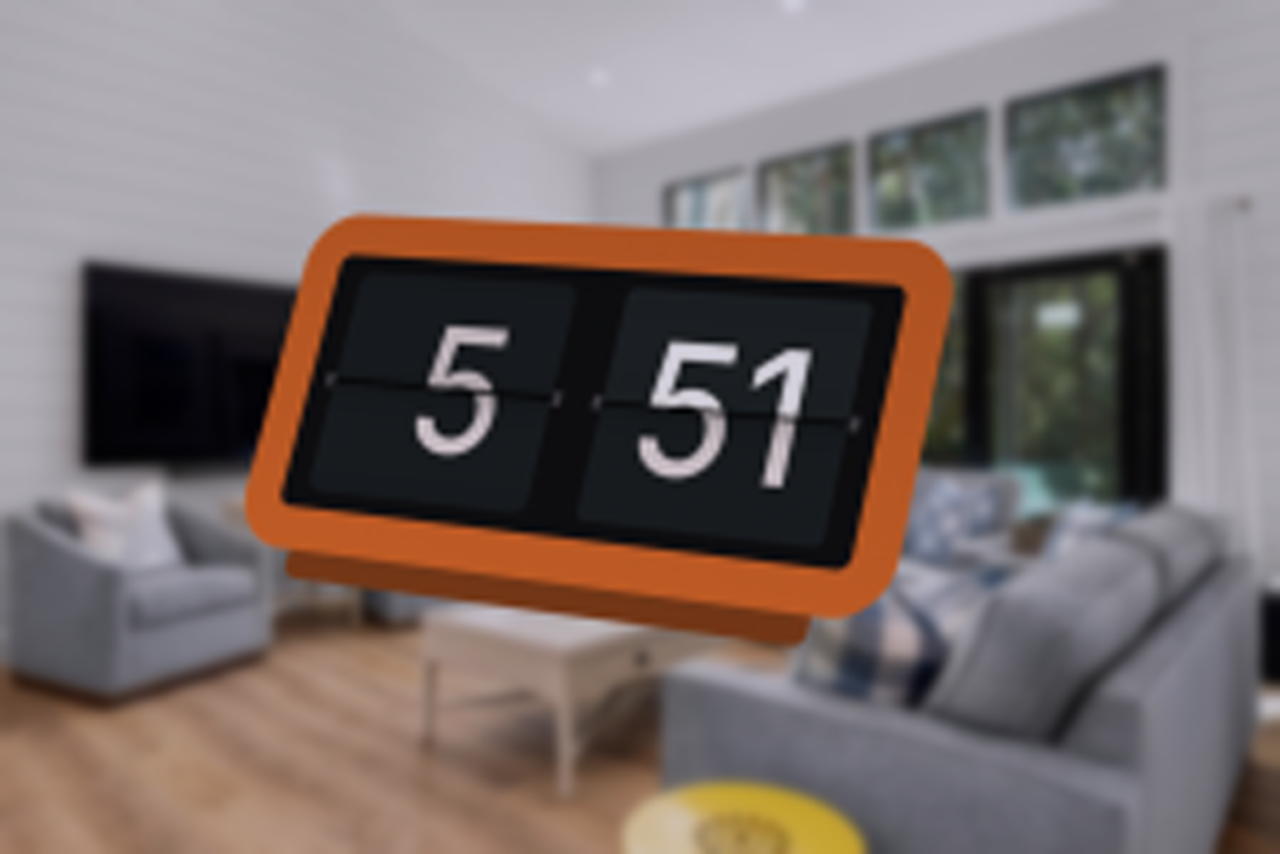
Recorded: 5 h 51 min
